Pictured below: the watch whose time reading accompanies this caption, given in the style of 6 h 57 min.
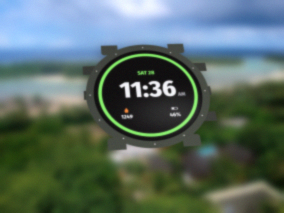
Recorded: 11 h 36 min
